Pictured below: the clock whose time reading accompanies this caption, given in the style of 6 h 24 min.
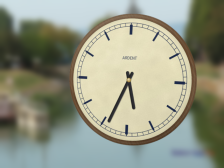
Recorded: 5 h 34 min
